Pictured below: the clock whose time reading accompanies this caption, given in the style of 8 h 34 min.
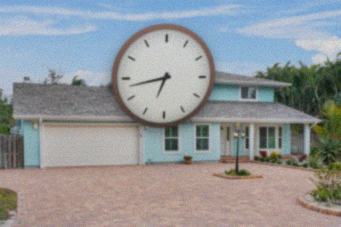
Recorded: 6 h 43 min
